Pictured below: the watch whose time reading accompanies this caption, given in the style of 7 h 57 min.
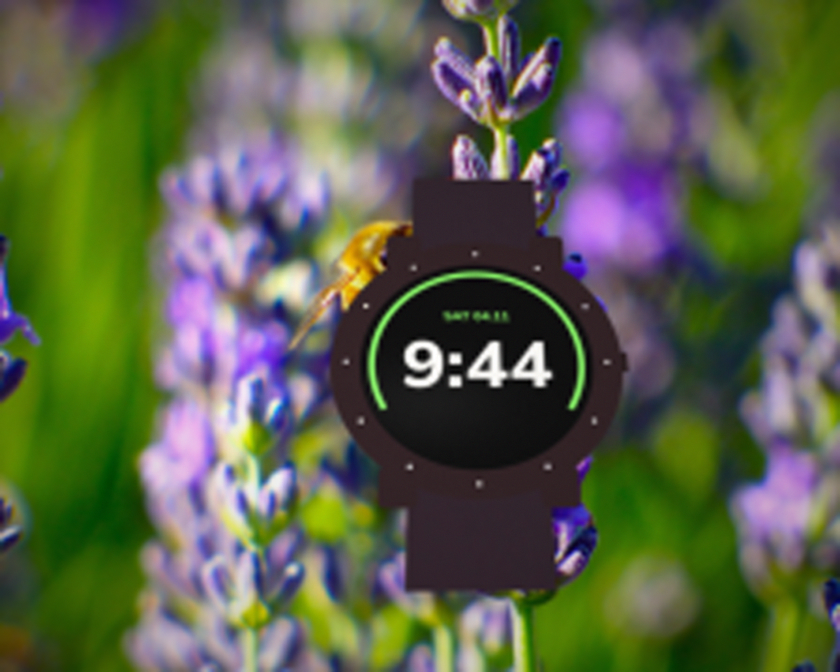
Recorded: 9 h 44 min
